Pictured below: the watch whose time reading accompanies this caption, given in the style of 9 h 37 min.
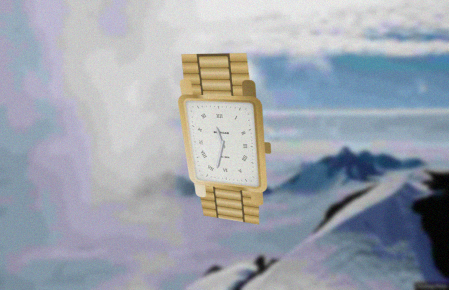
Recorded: 11 h 33 min
